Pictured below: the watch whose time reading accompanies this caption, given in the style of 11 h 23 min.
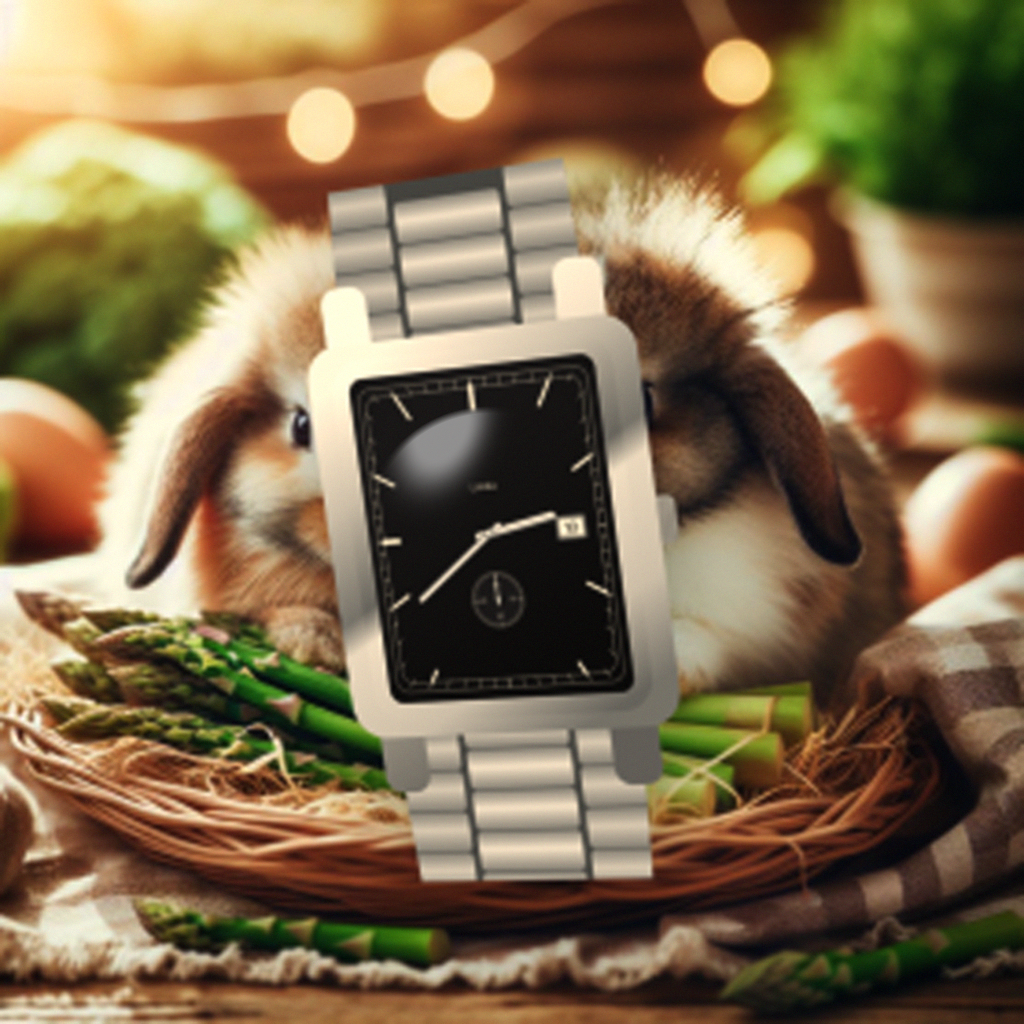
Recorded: 2 h 39 min
